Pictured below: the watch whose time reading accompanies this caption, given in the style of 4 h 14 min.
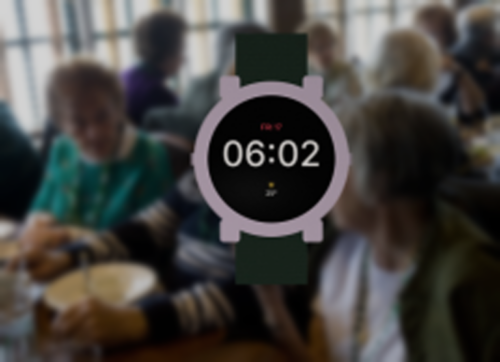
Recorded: 6 h 02 min
